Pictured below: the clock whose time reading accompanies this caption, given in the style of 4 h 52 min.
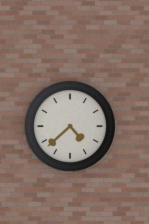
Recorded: 4 h 38 min
